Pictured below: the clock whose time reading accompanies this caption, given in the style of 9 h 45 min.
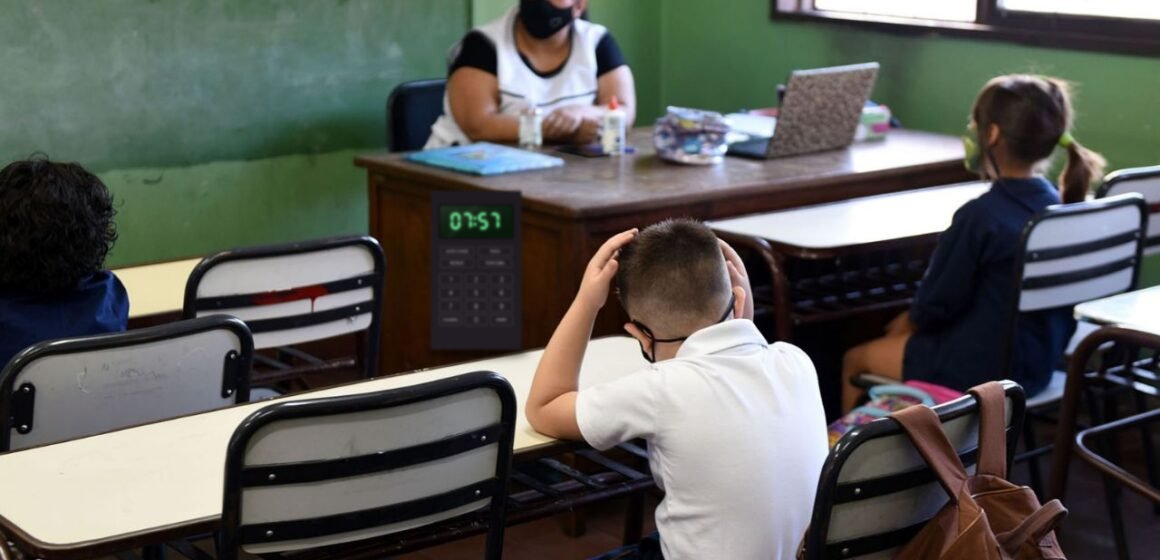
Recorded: 7 h 57 min
